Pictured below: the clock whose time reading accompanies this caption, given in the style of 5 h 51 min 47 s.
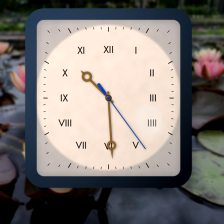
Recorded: 10 h 29 min 24 s
